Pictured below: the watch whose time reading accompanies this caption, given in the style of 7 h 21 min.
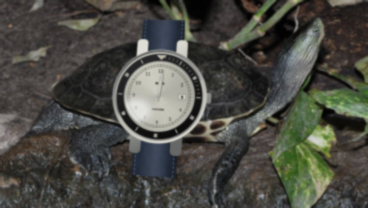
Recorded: 12 h 01 min
